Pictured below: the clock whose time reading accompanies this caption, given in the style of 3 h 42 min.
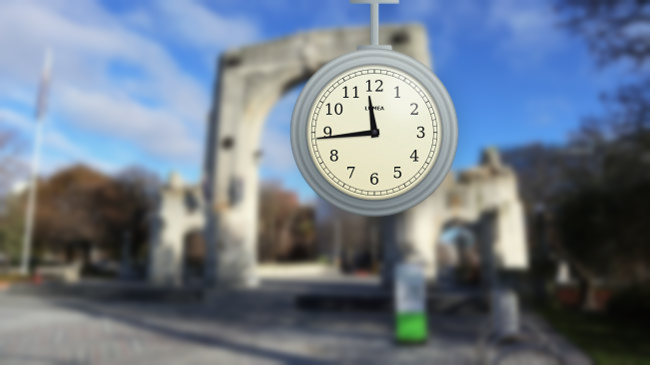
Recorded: 11 h 44 min
